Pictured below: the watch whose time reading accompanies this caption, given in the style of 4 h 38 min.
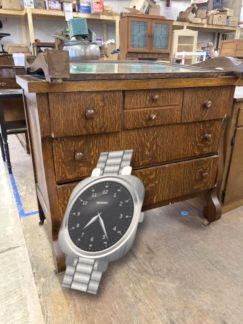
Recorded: 7 h 24 min
